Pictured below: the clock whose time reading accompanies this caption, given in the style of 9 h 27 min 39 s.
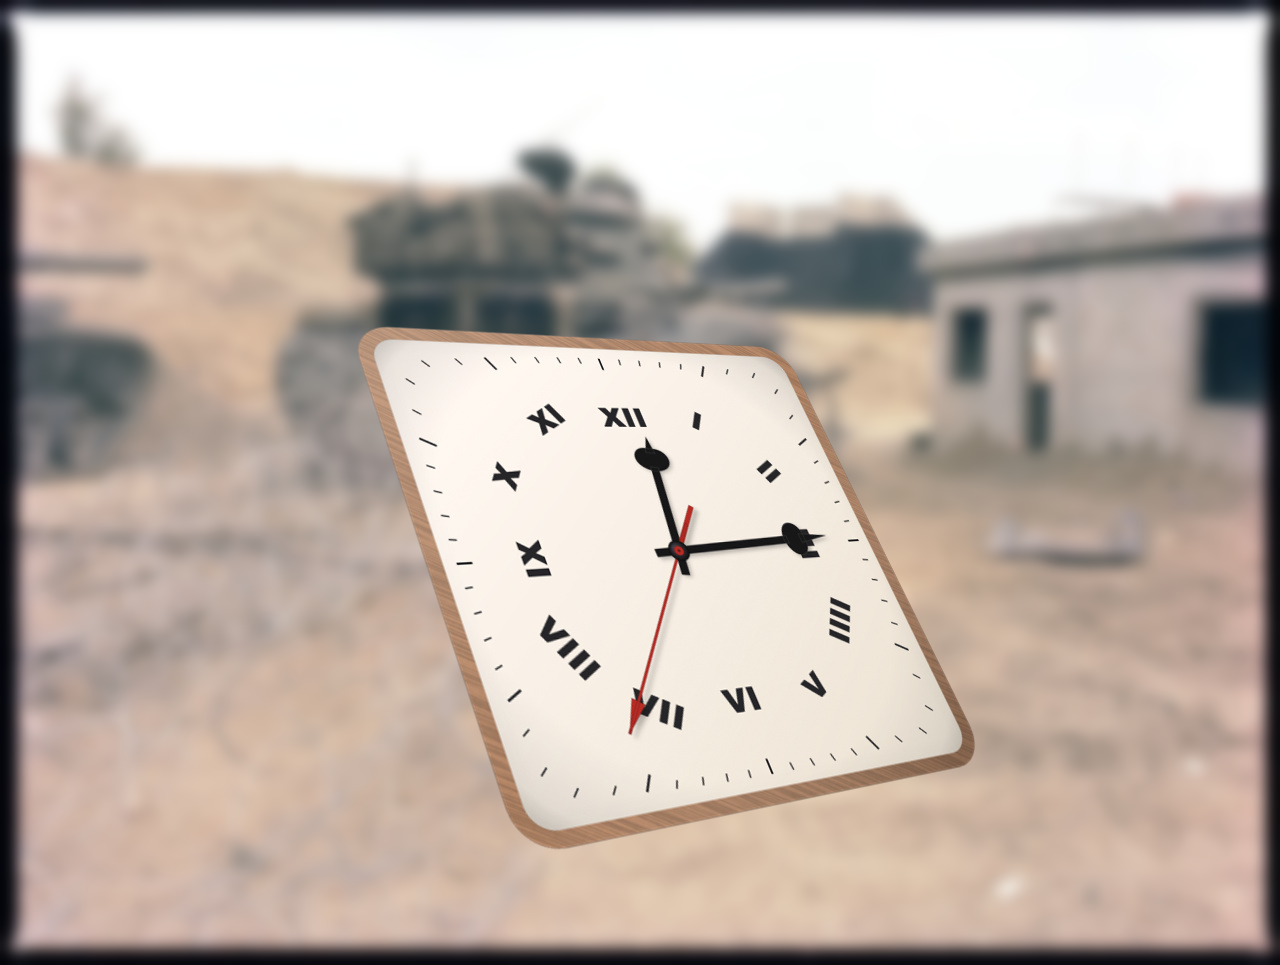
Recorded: 12 h 14 min 36 s
